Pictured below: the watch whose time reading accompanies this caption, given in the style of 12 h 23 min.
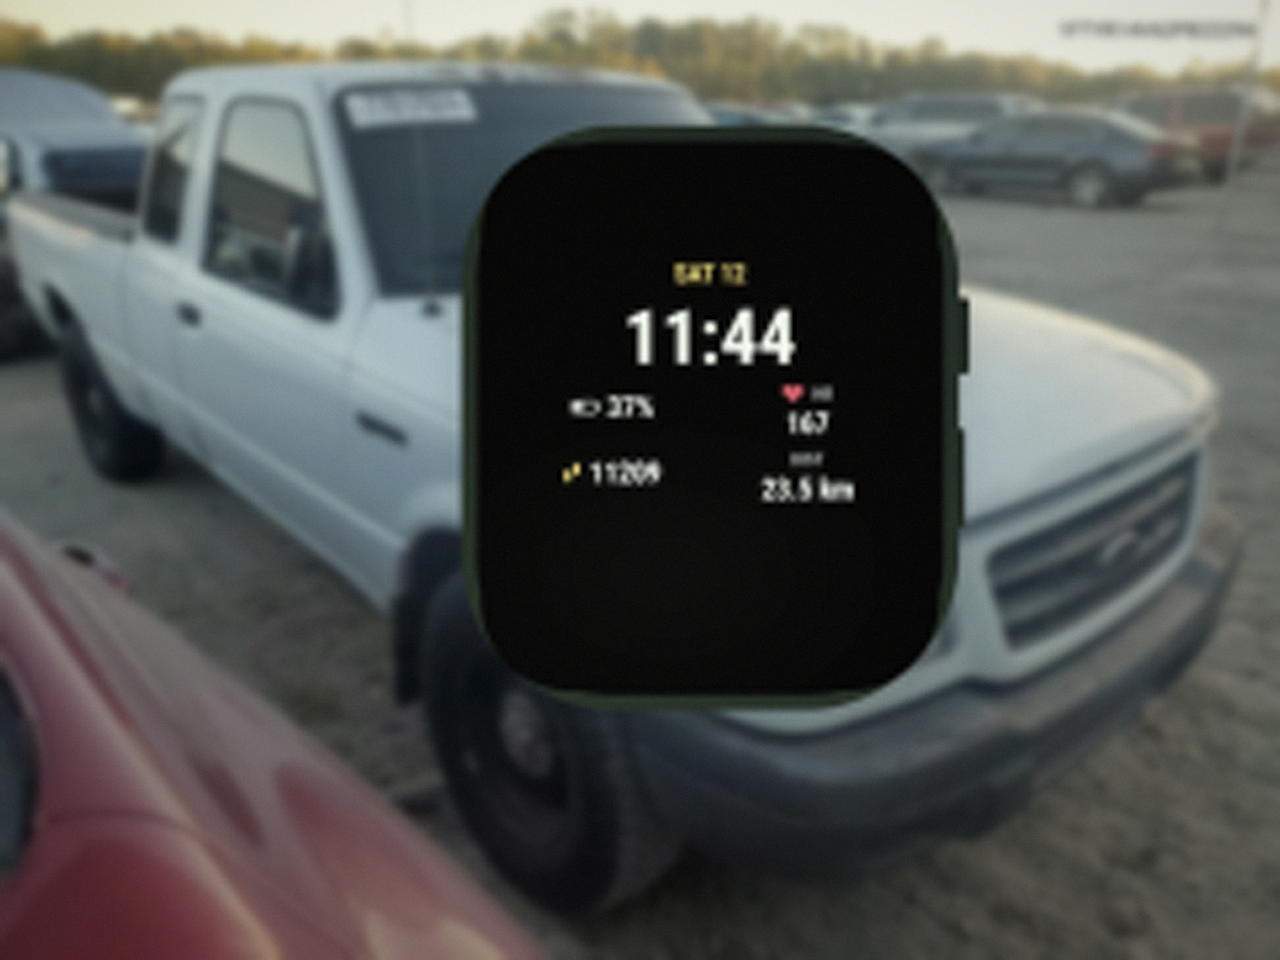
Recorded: 11 h 44 min
